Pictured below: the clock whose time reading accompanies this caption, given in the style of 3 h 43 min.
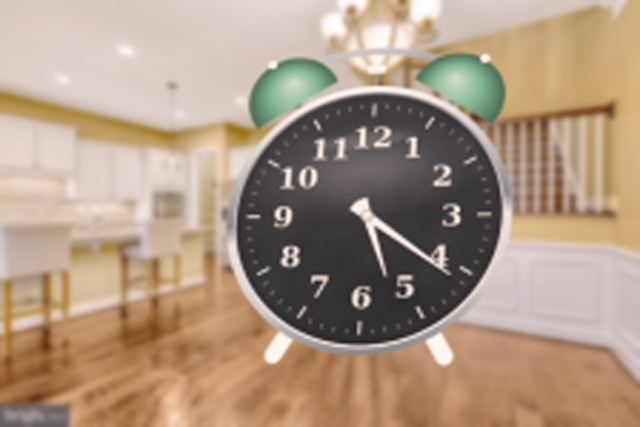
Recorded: 5 h 21 min
